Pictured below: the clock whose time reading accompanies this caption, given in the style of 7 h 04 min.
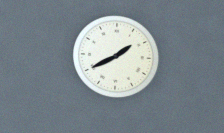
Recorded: 1 h 40 min
